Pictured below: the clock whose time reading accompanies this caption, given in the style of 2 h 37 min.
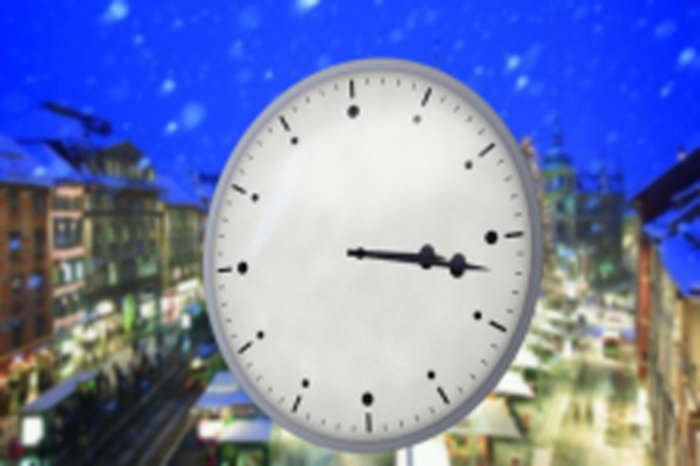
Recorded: 3 h 17 min
